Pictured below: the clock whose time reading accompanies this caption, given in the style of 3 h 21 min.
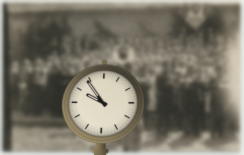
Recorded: 9 h 54 min
